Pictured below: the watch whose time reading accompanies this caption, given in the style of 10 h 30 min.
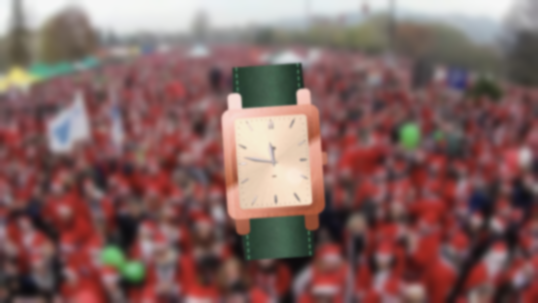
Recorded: 11 h 47 min
